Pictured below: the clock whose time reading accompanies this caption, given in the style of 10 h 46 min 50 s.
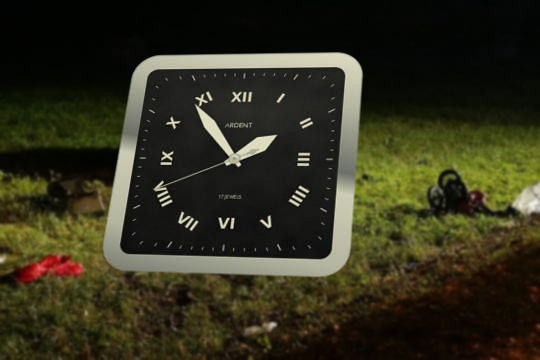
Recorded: 1 h 53 min 41 s
